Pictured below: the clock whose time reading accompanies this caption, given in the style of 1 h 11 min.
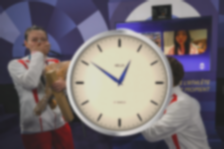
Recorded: 12 h 51 min
